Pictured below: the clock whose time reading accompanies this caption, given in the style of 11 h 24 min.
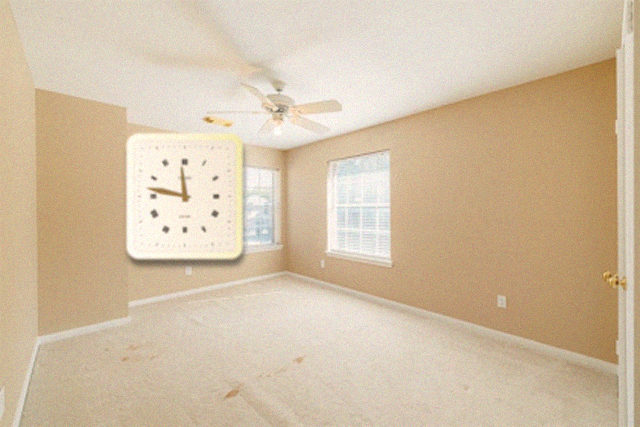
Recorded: 11 h 47 min
